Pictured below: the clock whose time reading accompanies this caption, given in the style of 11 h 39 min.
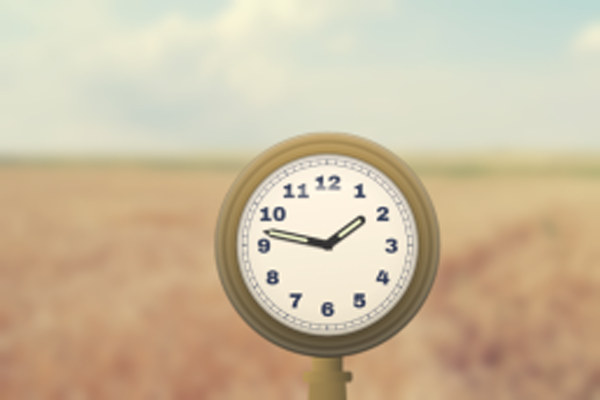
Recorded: 1 h 47 min
